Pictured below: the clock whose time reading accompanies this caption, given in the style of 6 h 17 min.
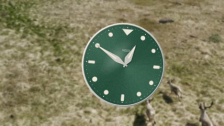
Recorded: 12 h 50 min
